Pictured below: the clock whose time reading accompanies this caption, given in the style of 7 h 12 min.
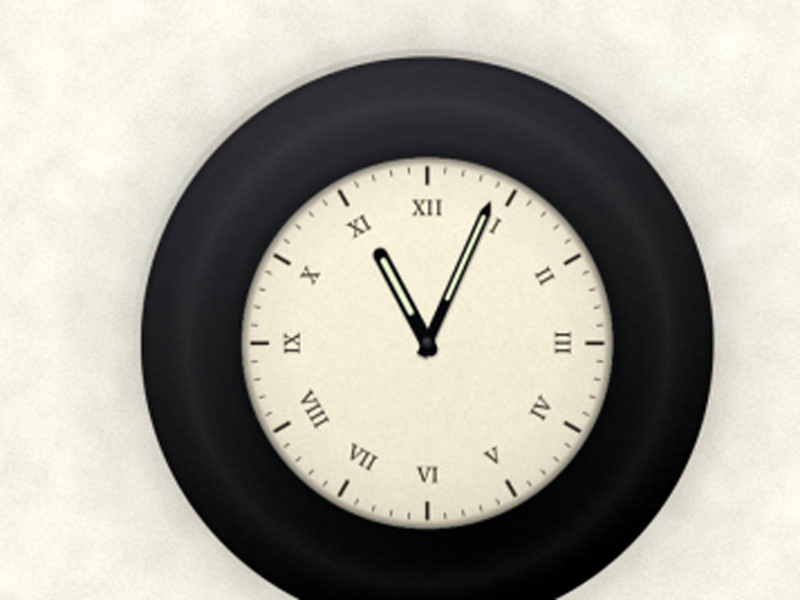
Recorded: 11 h 04 min
